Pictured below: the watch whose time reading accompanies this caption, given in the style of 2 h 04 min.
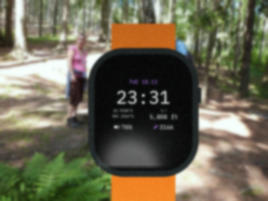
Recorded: 23 h 31 min
